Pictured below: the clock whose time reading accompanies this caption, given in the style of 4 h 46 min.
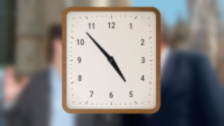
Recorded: 4 h 53 min
